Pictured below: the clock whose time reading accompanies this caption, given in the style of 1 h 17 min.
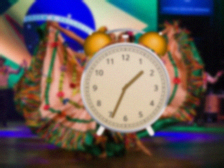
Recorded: 1 h 34 min
